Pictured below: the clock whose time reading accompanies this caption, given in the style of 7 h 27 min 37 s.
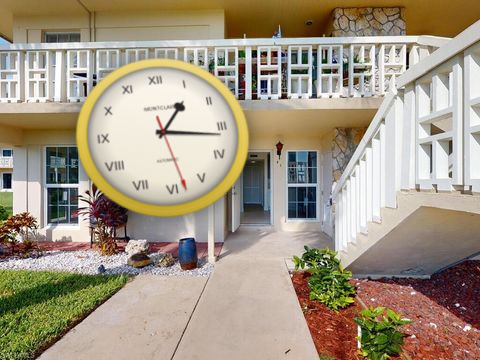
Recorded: 1 h 16 min 28 s
